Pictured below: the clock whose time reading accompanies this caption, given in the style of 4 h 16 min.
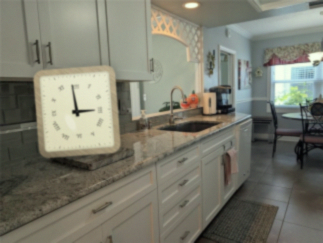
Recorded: 2 h 59 min
